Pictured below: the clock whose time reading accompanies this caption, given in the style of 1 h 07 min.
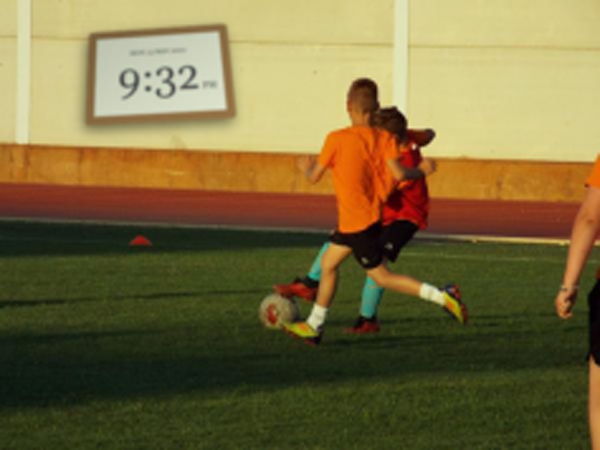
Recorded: 9 h 32 min
